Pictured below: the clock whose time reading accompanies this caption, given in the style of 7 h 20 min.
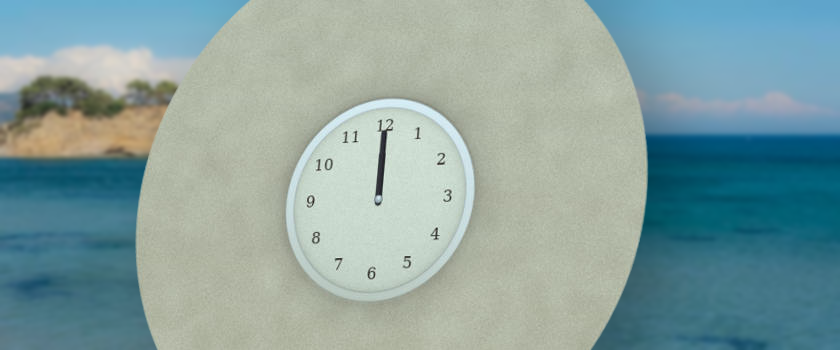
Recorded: 12 h 00 min
